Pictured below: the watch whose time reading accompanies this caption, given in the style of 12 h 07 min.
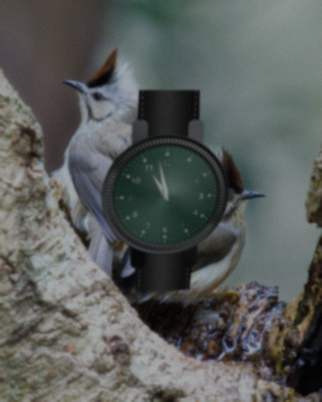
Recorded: 10 h 58 min
